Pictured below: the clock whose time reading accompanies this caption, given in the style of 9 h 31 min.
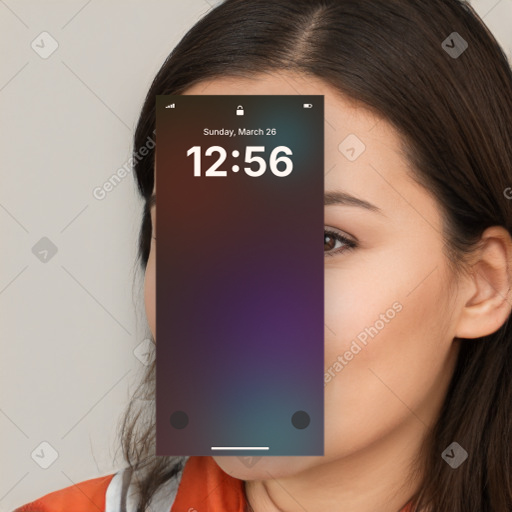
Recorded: 12 h 56 min
